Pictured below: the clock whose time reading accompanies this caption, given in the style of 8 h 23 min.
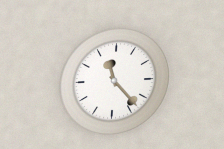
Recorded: 11 h 23 min
